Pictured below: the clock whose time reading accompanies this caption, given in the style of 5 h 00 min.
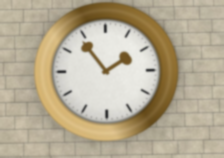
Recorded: 1 h 54 min
